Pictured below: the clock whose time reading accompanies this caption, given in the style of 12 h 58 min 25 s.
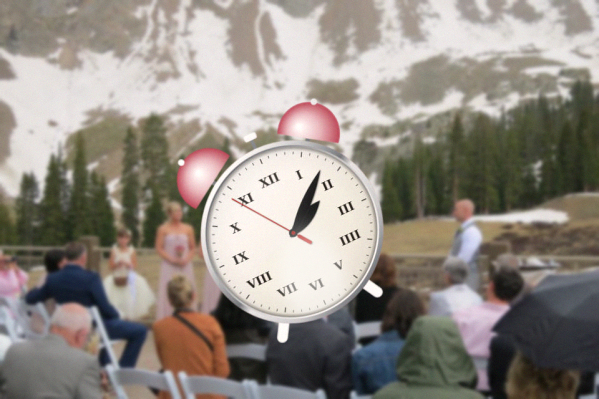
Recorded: 2 h 07 min 54 s
